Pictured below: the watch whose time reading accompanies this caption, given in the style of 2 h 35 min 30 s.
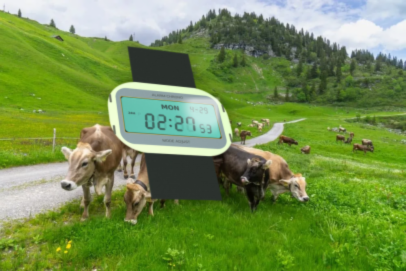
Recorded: 2 h 27 min 53 s
